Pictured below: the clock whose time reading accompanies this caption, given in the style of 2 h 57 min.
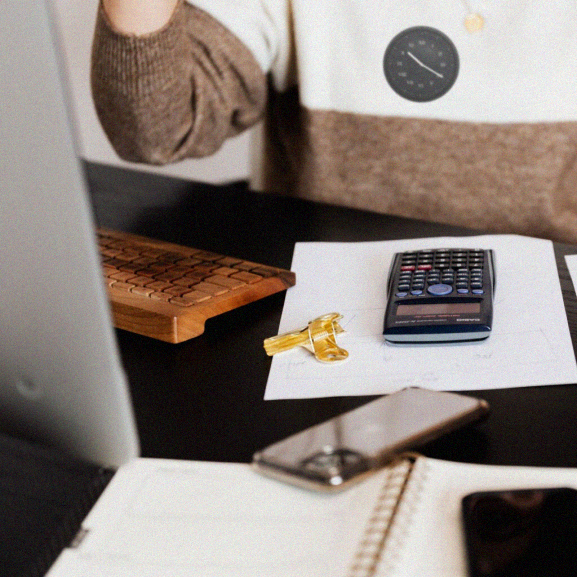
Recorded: 10 h 20 min
